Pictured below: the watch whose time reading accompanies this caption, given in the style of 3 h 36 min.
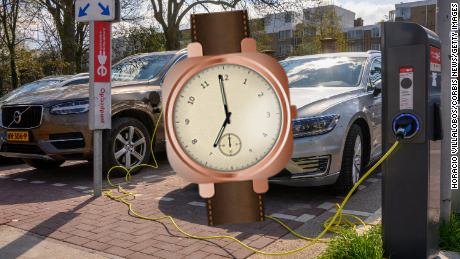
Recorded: 6 h 59 min
